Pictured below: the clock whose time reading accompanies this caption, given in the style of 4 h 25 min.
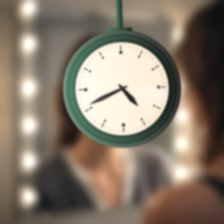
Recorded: 4 h 41 min
